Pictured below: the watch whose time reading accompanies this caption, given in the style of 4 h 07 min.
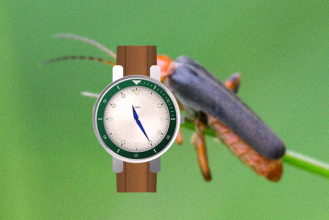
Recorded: 11 h 25 min
